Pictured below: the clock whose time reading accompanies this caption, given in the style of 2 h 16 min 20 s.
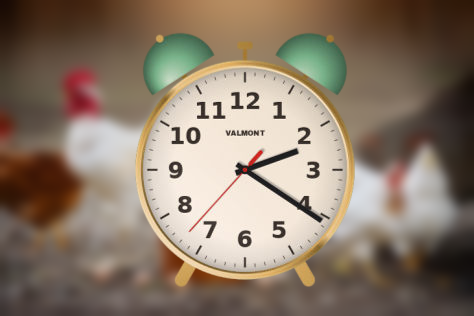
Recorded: 2 h 20 min 37 s
